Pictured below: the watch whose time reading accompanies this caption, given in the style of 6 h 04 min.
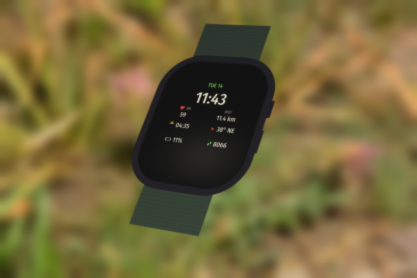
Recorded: 11 h 43 min
